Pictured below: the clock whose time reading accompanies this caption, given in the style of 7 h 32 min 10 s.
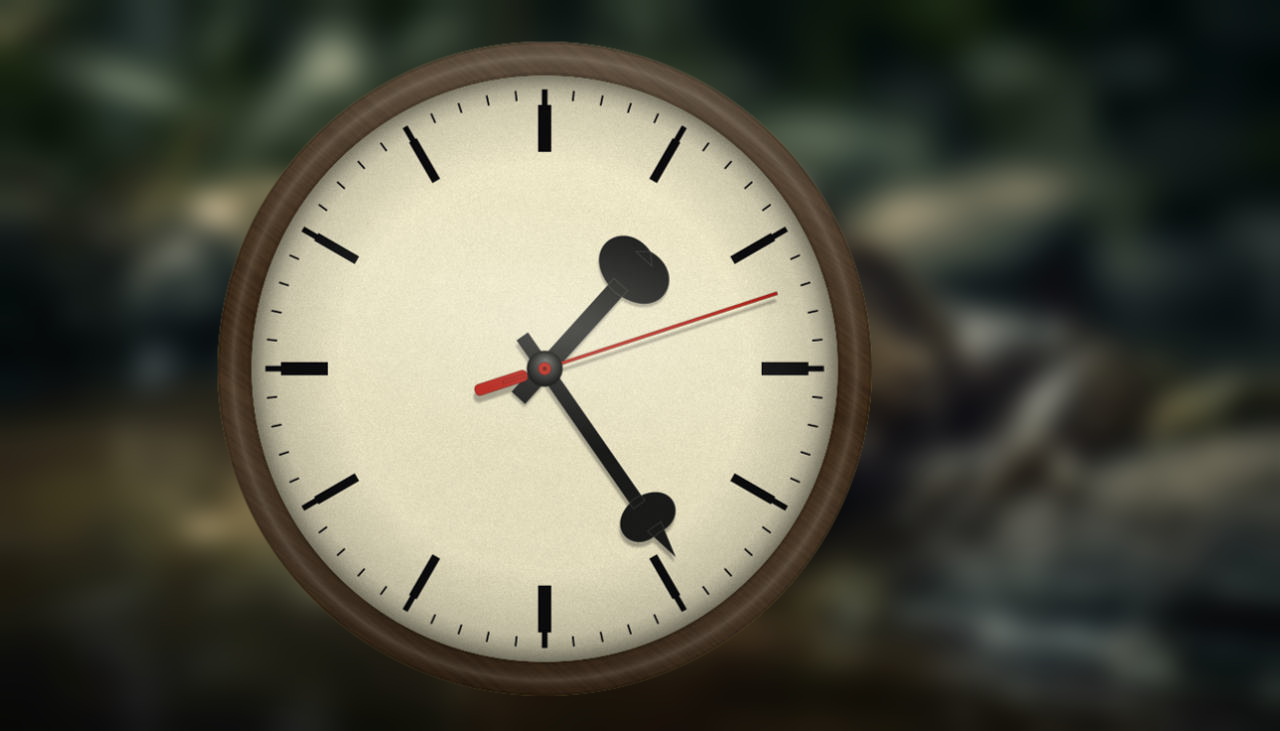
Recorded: 1 h 24 min 12 s
